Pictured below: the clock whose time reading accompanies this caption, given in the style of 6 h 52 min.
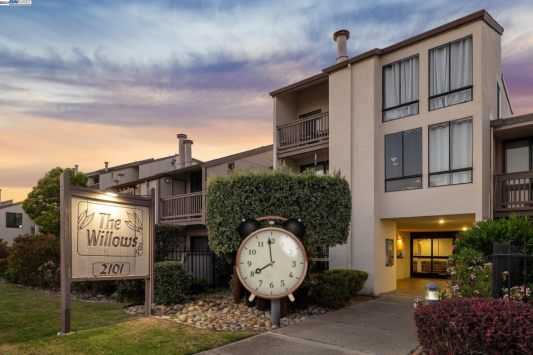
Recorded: 7 h 59 min
